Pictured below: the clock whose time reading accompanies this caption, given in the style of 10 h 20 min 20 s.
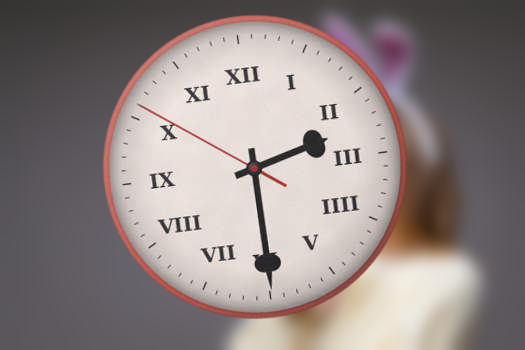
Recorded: 2 h 29 min 51 s
